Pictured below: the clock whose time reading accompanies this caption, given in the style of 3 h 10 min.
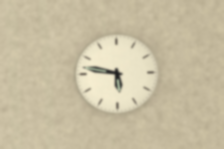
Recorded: 5 h 47 min
